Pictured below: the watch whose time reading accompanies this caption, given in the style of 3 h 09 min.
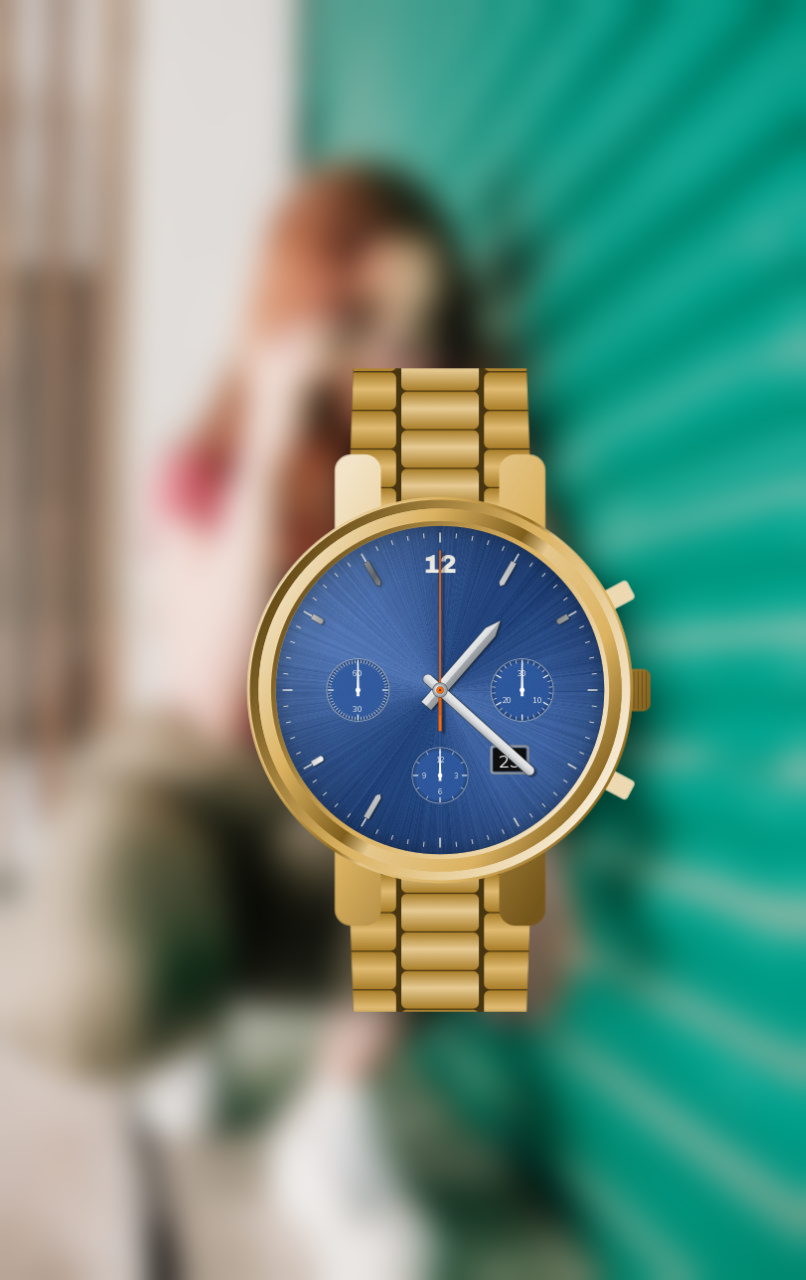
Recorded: 1 h 22 min
